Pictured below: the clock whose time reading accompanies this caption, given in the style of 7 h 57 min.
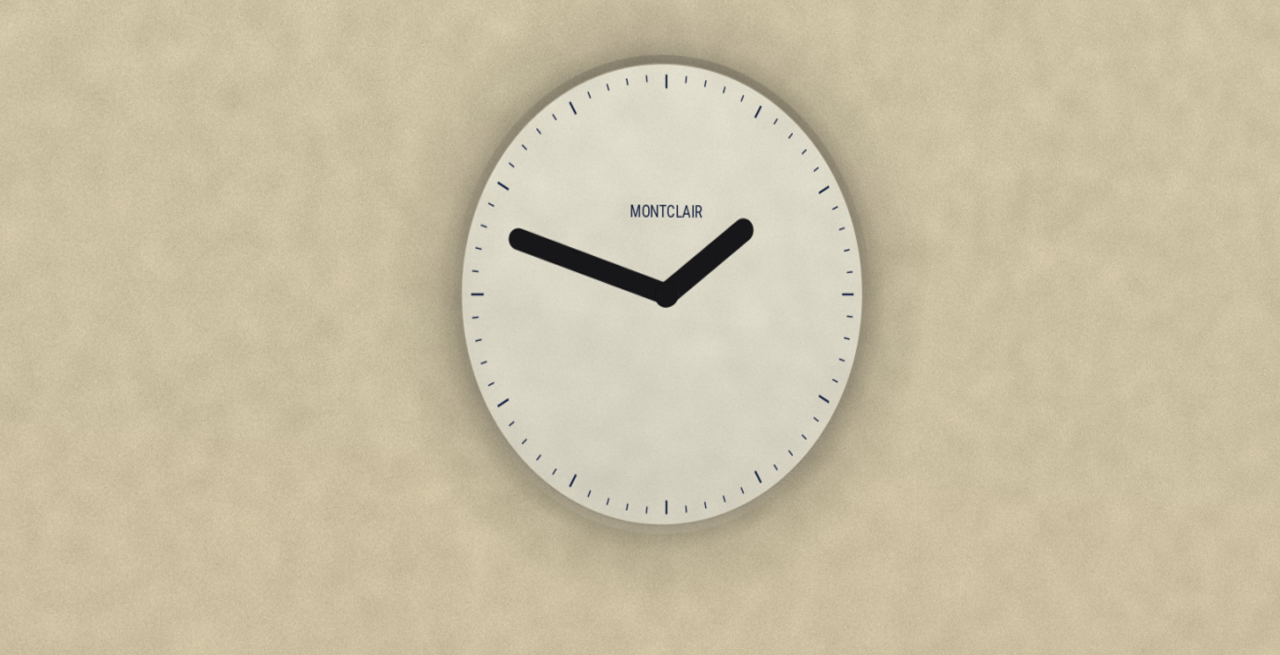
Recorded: 1 h 48 min
